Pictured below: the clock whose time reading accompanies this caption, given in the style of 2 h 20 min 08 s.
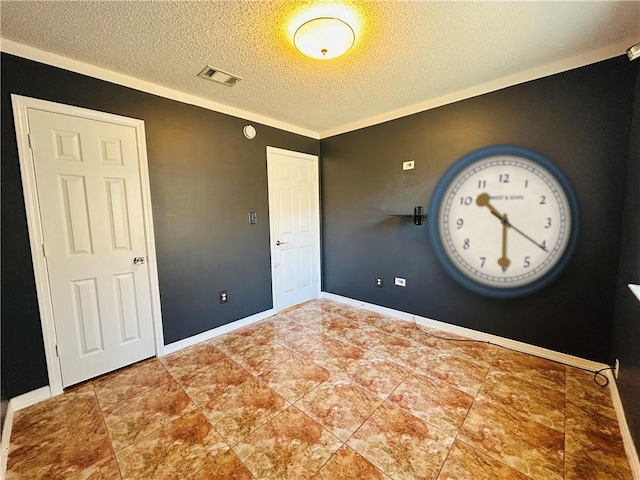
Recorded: 10 h 30 min 21 s
